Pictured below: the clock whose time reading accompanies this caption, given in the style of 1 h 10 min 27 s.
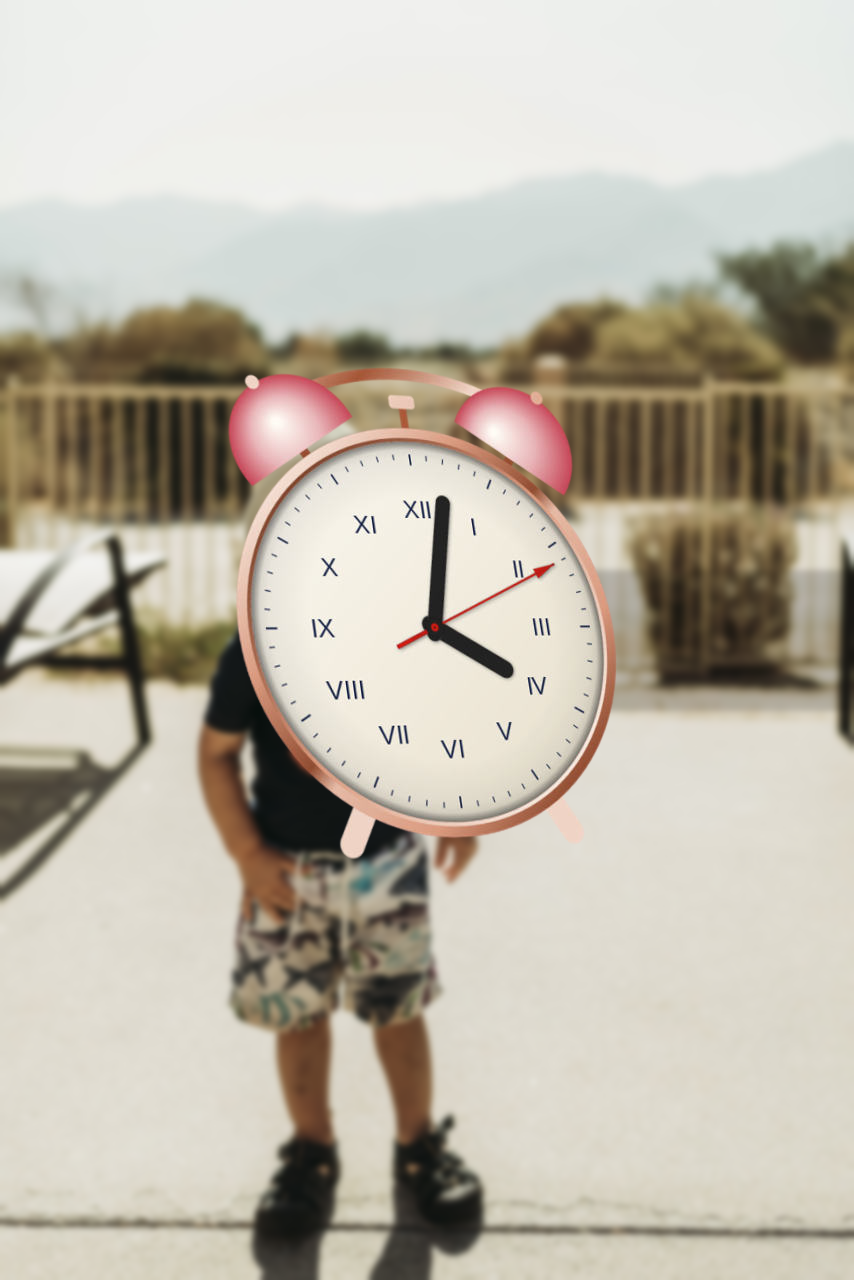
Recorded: 4 h 02 min 11 s
